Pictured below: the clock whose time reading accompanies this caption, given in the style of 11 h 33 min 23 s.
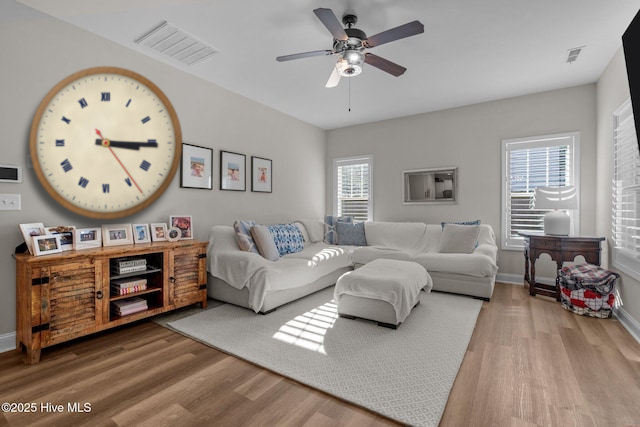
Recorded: 3 h 15 min 24 s
